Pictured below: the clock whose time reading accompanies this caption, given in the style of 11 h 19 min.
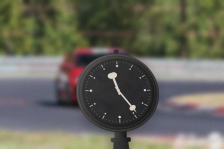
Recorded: 11 h 24 min
